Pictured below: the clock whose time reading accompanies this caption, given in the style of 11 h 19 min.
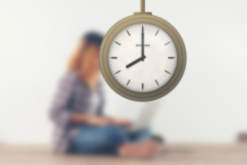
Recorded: 8 h 00 min
